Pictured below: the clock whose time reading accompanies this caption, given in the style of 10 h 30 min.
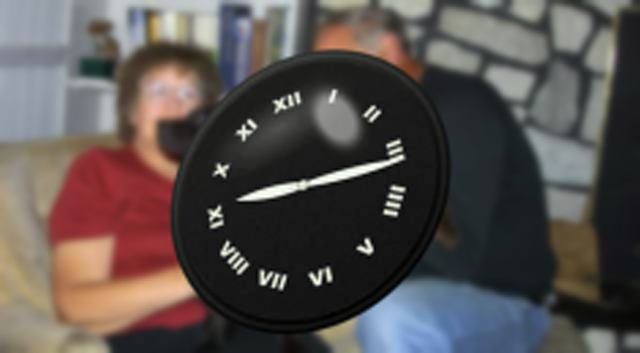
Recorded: 9 h 16 min
